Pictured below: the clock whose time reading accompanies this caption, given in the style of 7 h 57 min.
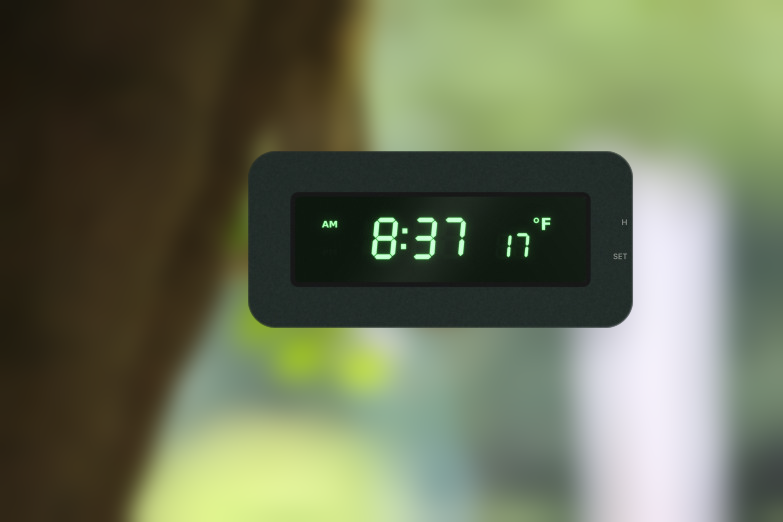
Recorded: 8 h 37 min
